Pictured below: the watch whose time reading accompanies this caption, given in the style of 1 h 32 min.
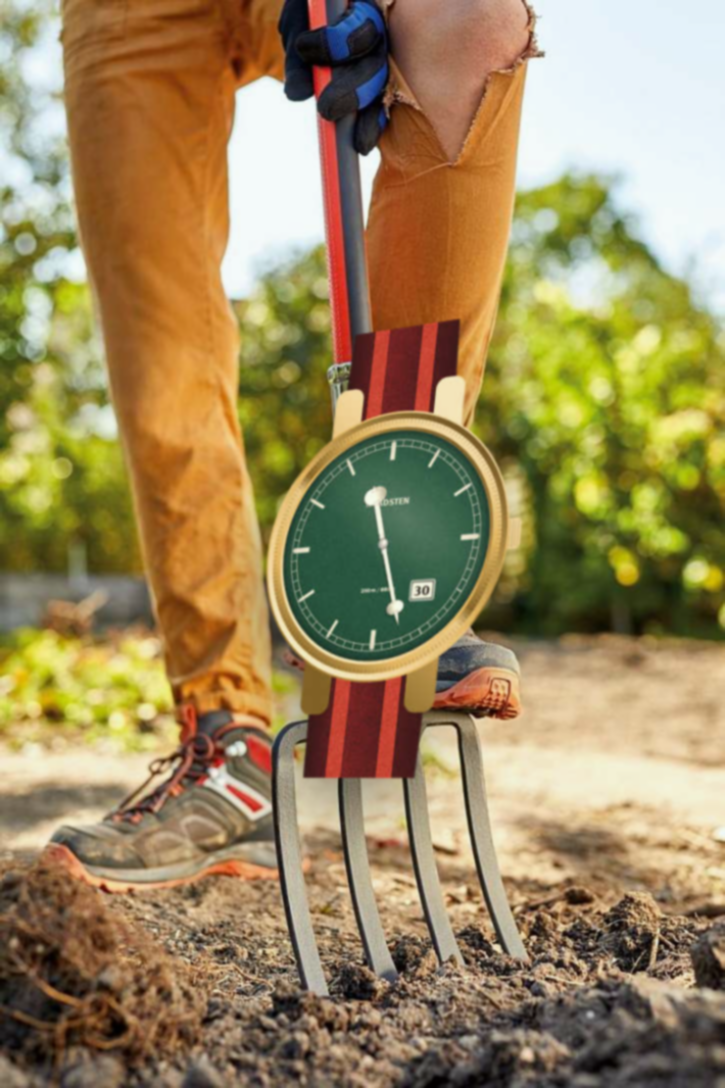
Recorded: 11 h 27 min
